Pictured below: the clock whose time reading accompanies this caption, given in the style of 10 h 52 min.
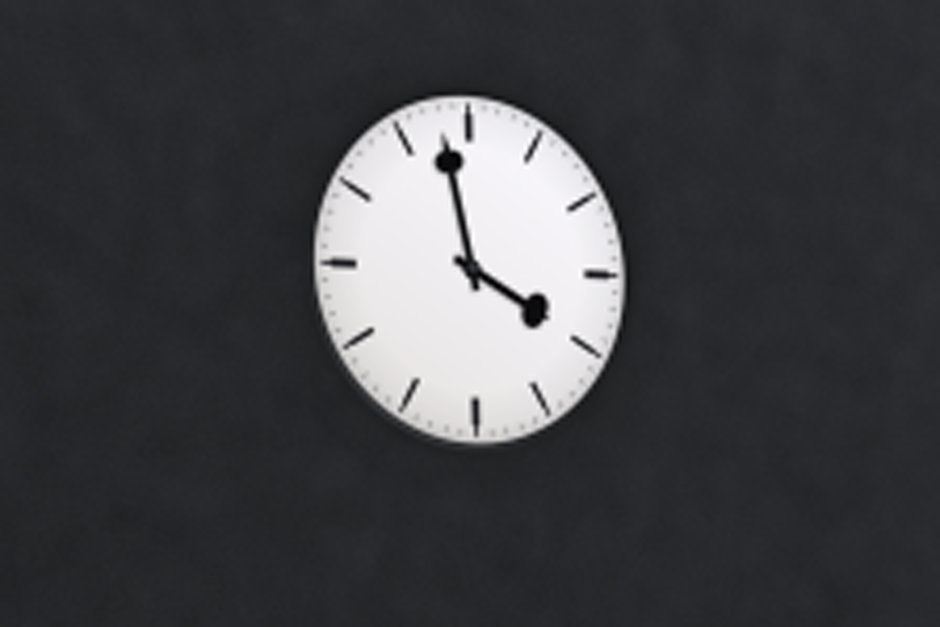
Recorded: 3 h 58 min
